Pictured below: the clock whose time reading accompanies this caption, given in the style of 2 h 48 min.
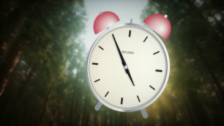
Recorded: 4 h 55 min
